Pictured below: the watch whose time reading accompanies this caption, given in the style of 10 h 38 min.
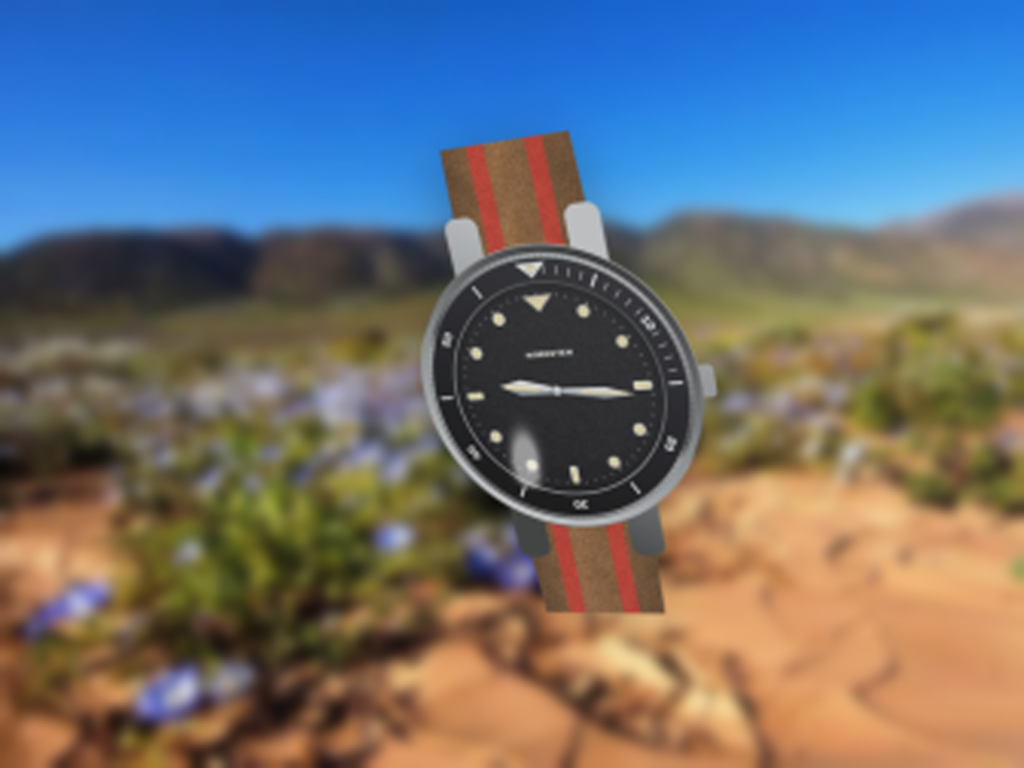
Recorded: 9 h 16 min
